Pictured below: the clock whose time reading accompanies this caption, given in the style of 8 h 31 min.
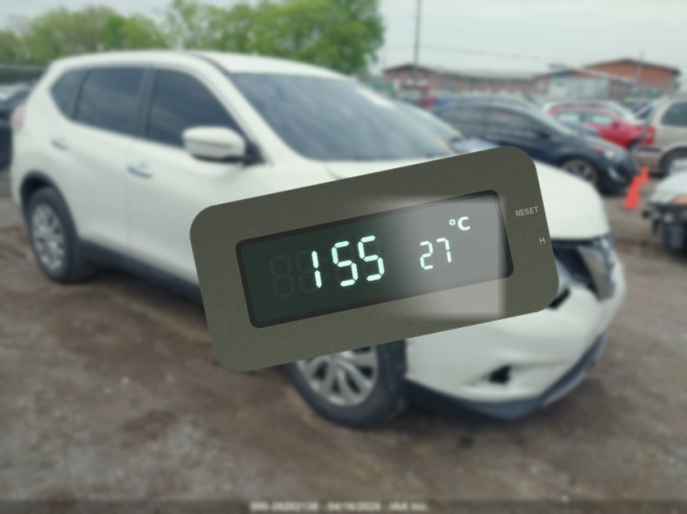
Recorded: 1 h 55 min
